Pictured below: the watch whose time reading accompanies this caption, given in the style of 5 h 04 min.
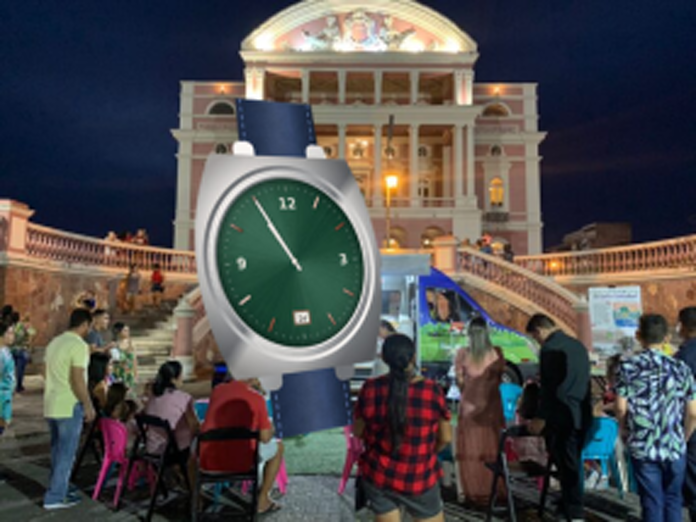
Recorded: 10 h 55 min
